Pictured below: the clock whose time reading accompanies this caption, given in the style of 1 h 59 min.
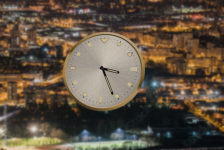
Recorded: 3 h 26 min
